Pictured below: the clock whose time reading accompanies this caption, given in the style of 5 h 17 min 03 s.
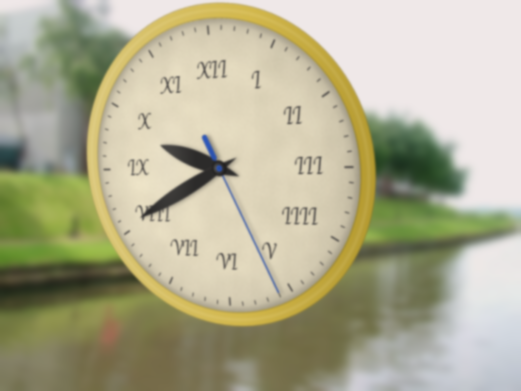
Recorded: 9 h 40 min 26 s
